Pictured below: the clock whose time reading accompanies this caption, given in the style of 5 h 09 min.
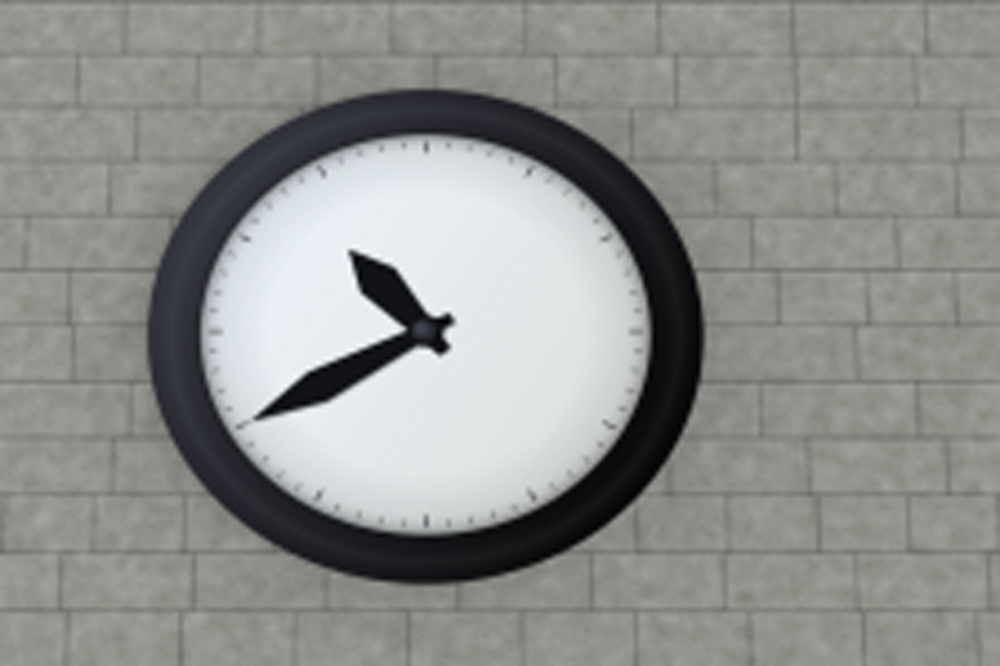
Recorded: 10 h 40 min
